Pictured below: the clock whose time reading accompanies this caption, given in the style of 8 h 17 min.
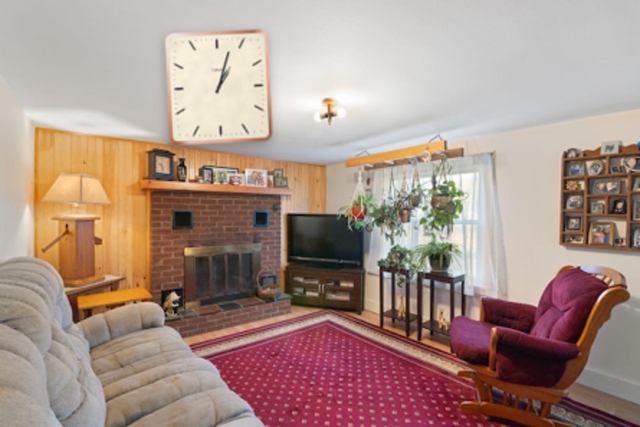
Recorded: 1 h 03 min
